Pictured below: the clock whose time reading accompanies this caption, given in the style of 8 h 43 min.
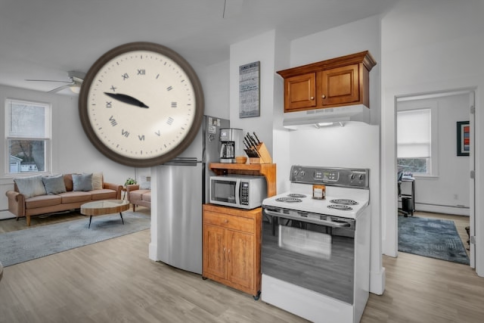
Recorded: 9 h 48 min
